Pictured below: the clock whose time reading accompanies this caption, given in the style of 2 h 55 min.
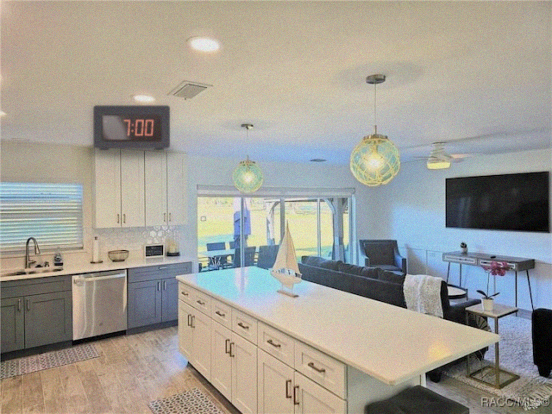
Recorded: 7 h 00 min
